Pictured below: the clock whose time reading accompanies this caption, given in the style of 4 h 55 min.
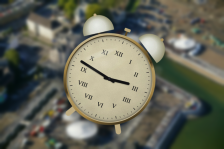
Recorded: 2 h 47 min
